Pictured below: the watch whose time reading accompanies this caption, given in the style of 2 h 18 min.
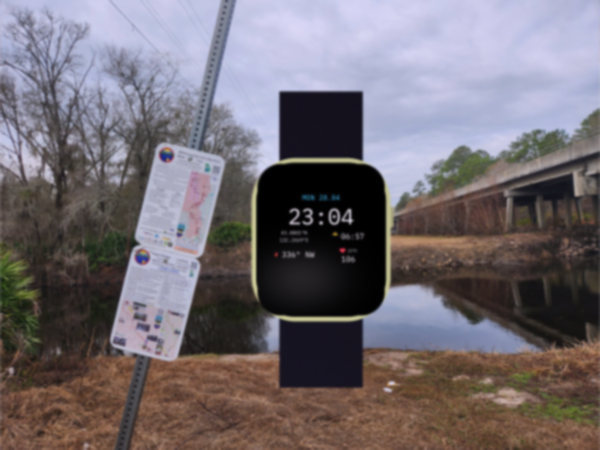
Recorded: 23 h 04 min
